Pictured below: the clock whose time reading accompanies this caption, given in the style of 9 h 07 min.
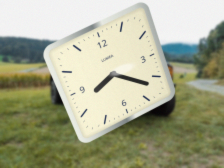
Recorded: 8 h 22 min
